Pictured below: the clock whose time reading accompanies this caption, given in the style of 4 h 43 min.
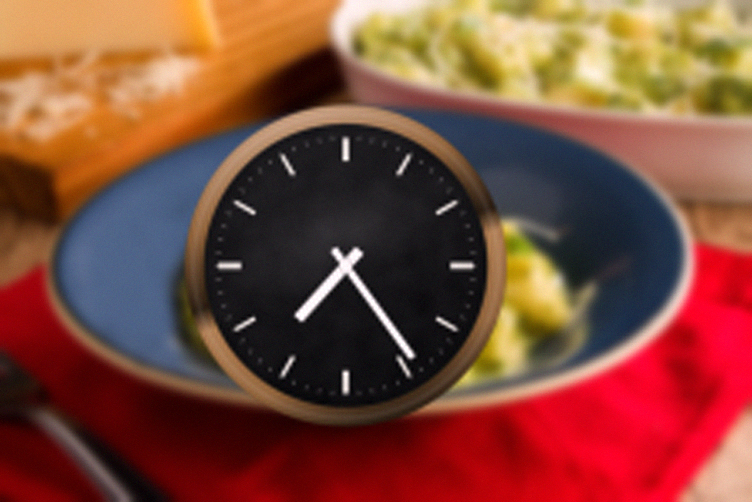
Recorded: 7 h 24 min
